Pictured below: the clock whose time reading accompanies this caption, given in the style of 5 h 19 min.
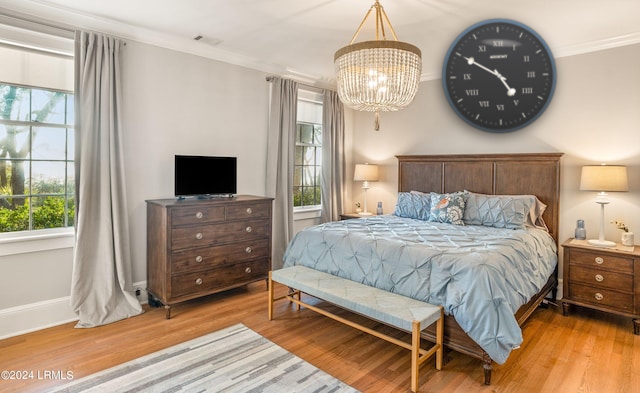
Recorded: 4 h 50 min
